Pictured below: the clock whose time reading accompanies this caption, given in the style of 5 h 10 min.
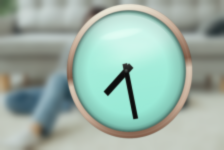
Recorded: 7 h 28 min
